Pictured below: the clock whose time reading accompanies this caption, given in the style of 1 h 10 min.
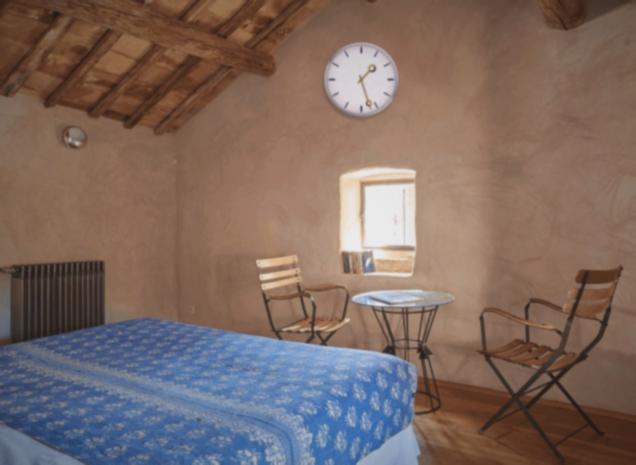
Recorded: 1 h 27 min
